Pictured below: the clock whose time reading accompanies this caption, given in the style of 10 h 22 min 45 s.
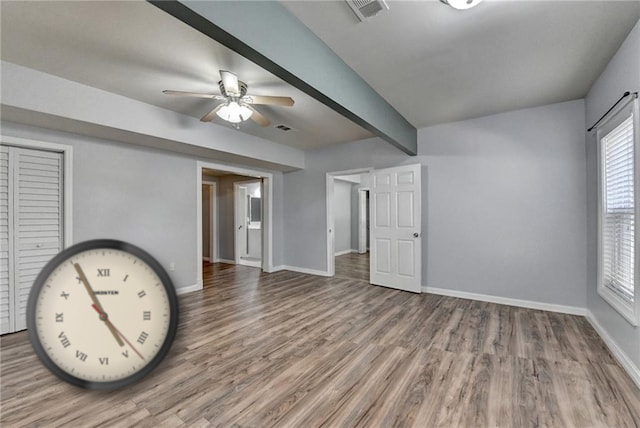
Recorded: 4 h 55 min 23 s
